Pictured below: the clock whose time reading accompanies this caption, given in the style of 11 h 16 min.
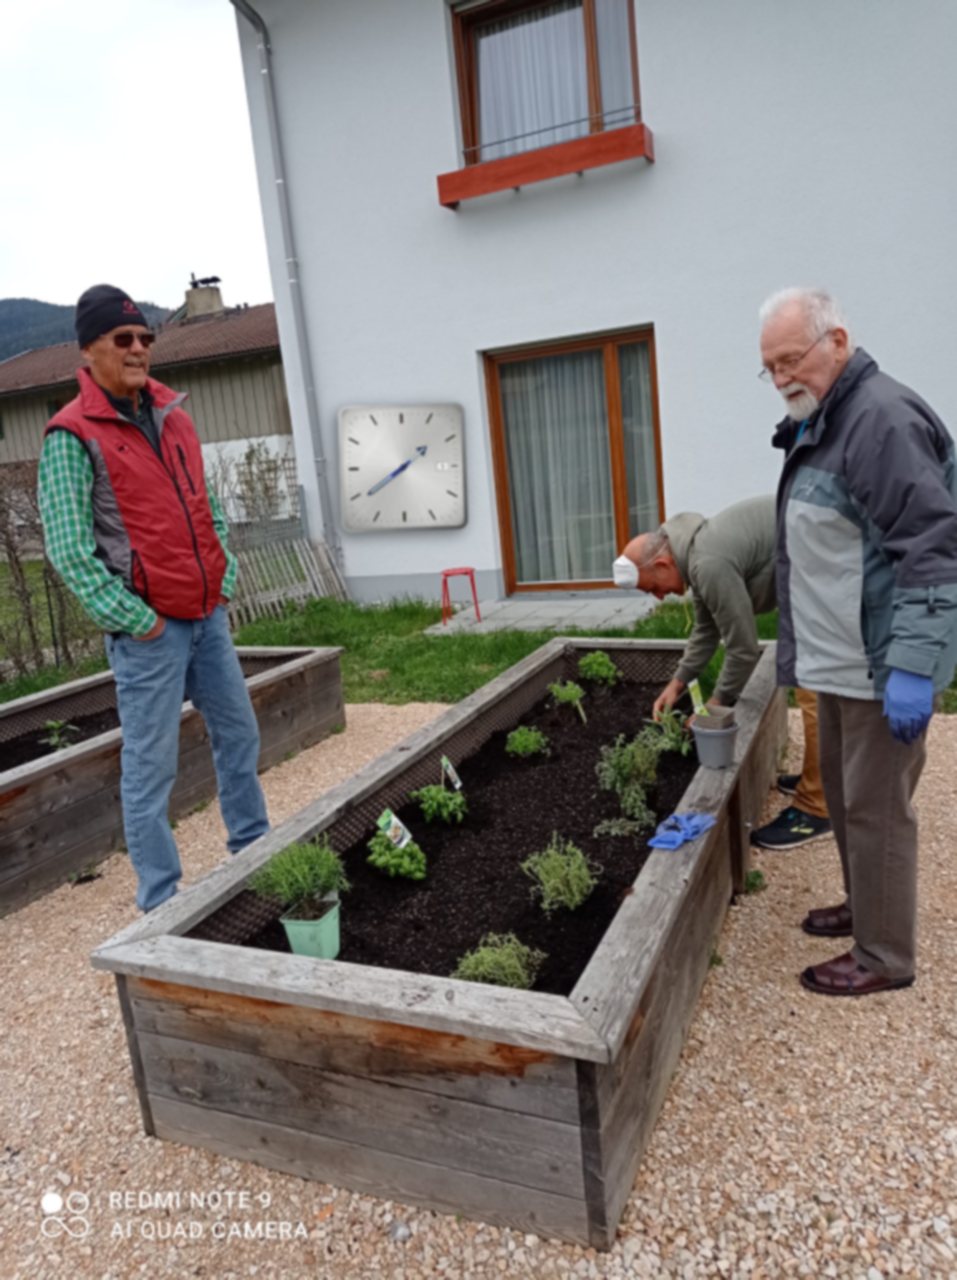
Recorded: 1 h 39 min
